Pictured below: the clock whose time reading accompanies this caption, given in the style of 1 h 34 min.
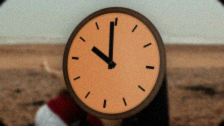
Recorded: 9 h 59 min
